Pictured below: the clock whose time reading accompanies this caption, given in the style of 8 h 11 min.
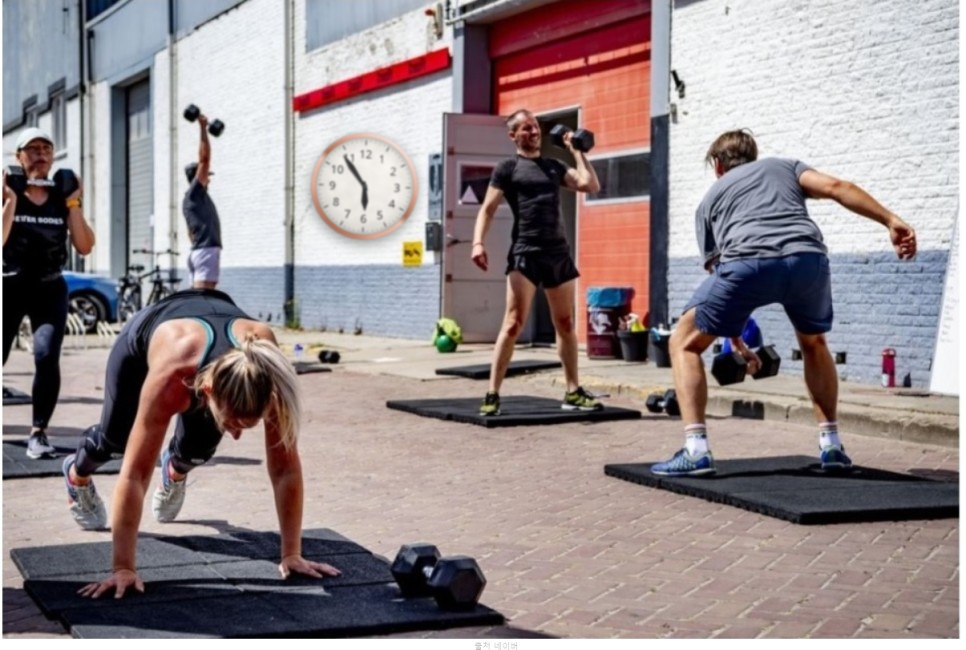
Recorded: 5 h 54 min
